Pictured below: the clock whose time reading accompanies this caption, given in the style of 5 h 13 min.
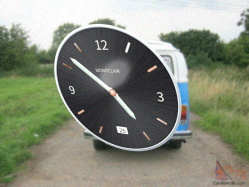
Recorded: 4 h 52 min
